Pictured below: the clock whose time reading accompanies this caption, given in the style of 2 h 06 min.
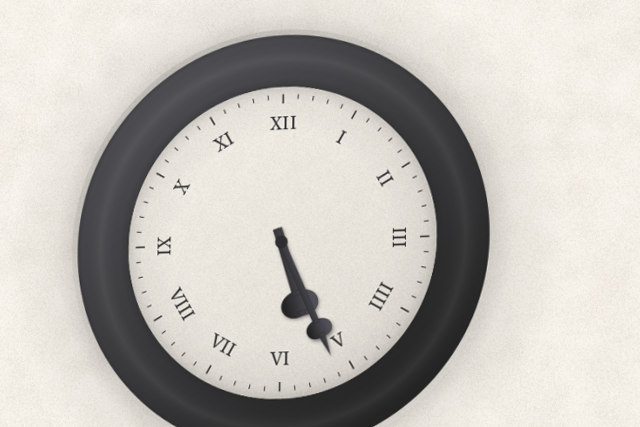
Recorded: 5 h 26 min
